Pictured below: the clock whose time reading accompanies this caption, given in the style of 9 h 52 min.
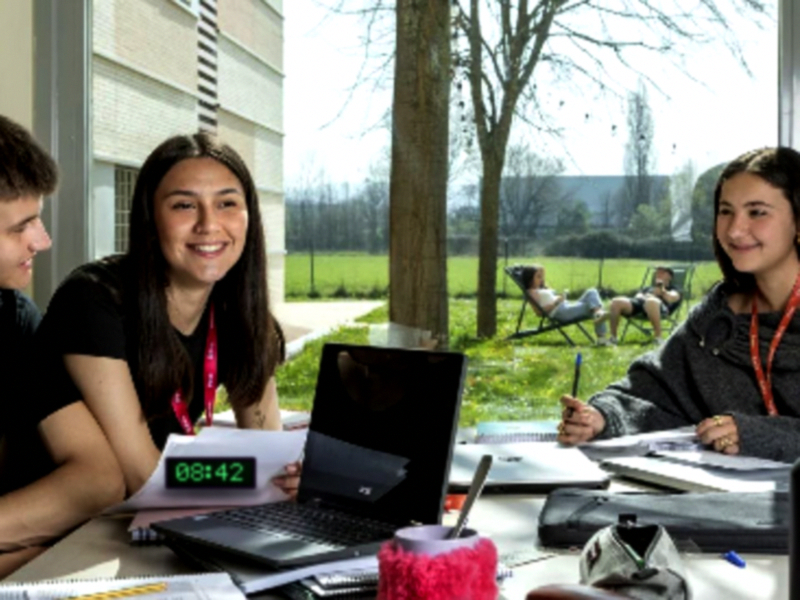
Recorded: 8 h 42 min
